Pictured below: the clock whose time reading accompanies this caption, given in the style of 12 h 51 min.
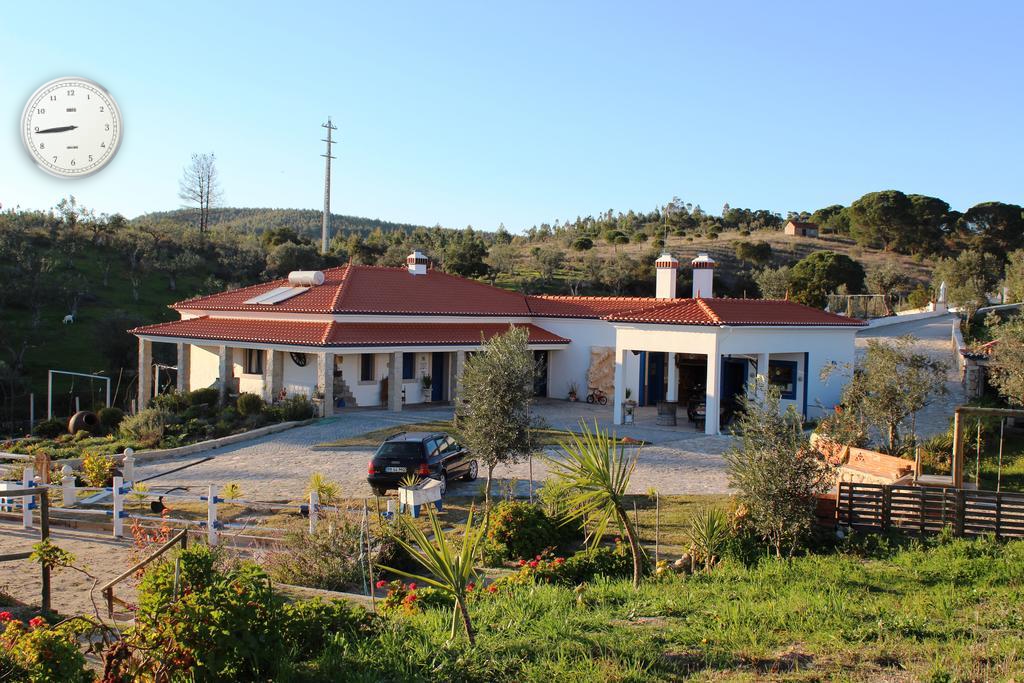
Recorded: 8 h 44 min
